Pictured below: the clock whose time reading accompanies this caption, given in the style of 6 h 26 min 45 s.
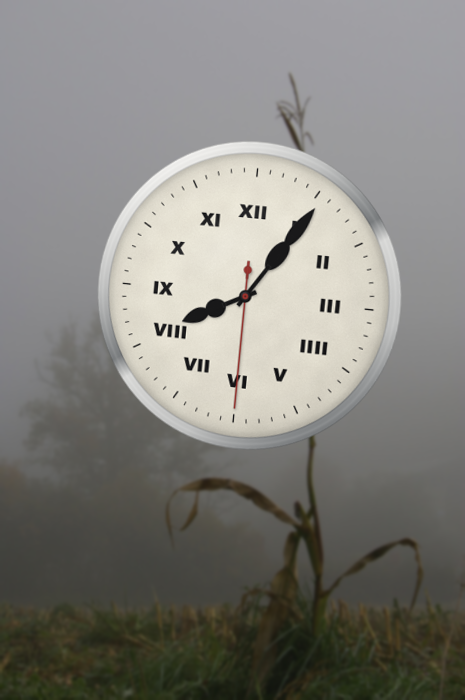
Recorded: 8 h 05 min 30 s
